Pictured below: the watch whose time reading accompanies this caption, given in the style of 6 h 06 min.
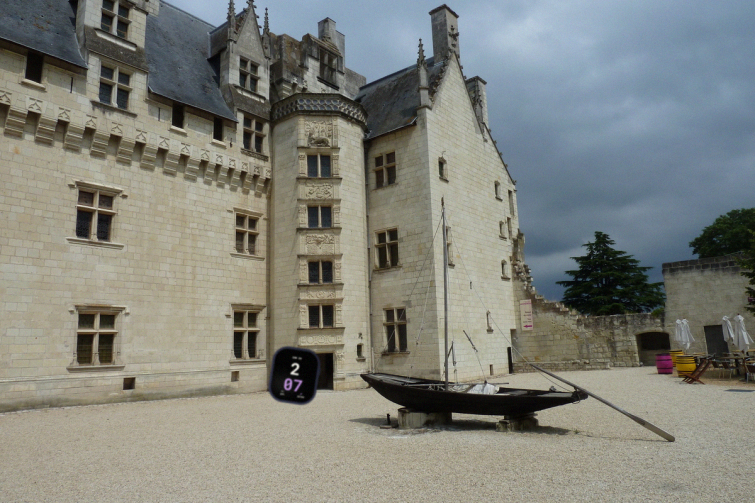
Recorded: 2 h 07 min
